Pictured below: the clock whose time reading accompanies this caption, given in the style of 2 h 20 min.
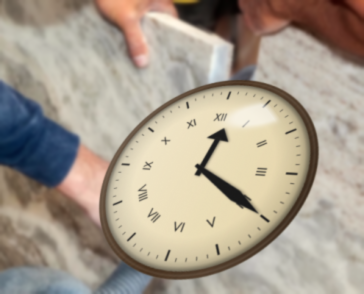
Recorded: 12 h 20 min
